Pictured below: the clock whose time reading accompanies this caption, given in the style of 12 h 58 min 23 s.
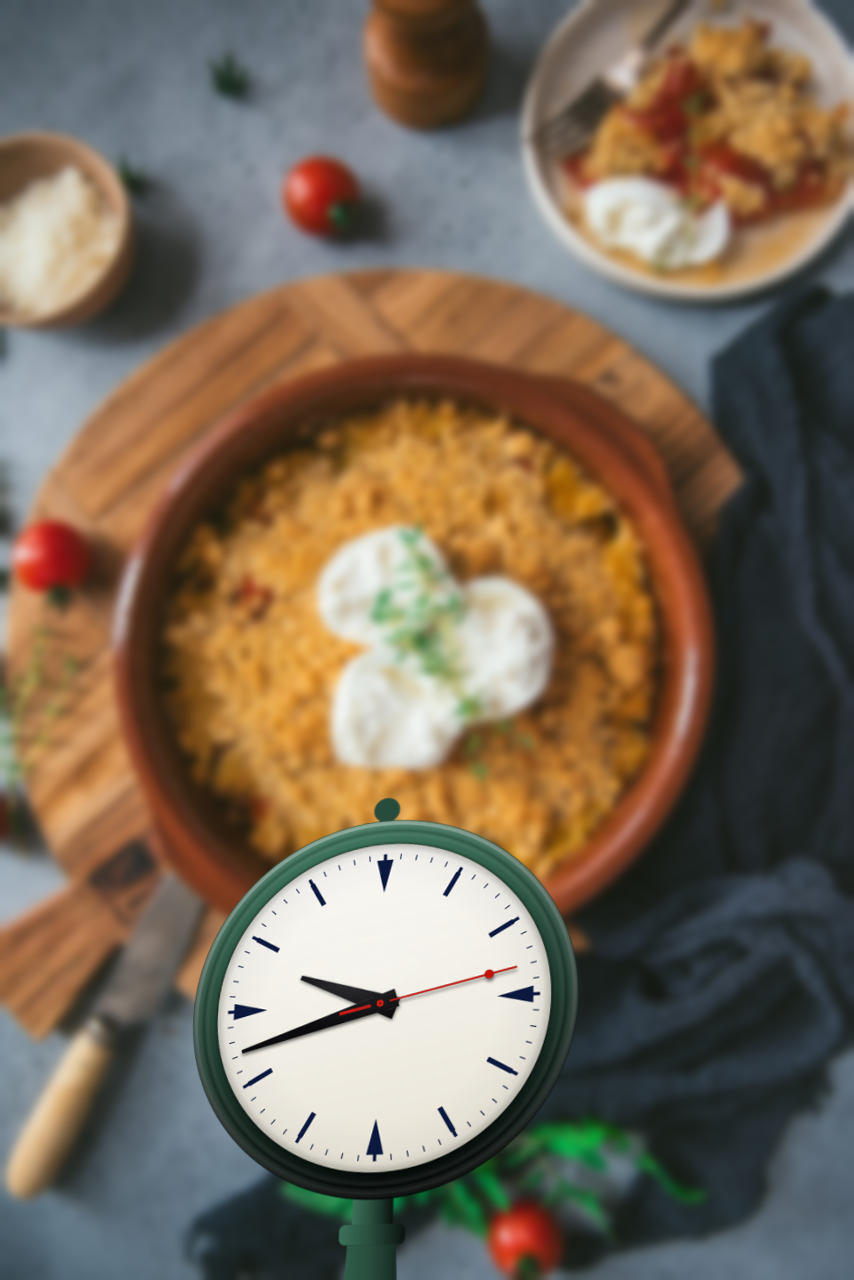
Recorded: 9 h 42 min 13 s
